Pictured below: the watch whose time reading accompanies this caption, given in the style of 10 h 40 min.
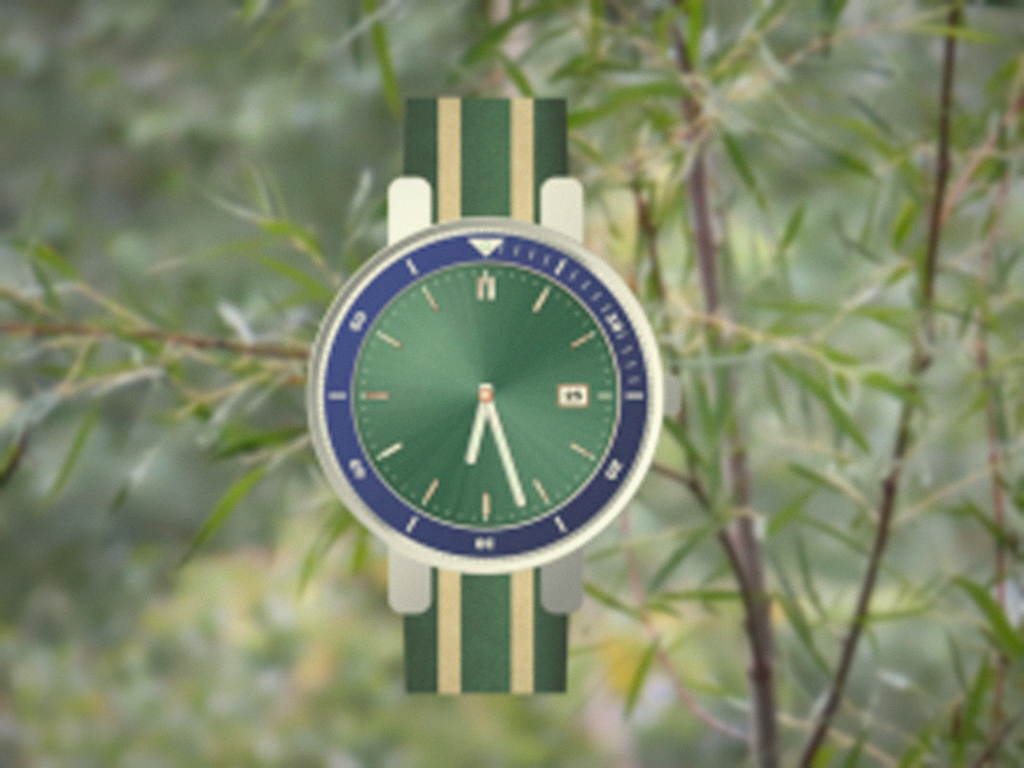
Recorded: 6 h 27 min
